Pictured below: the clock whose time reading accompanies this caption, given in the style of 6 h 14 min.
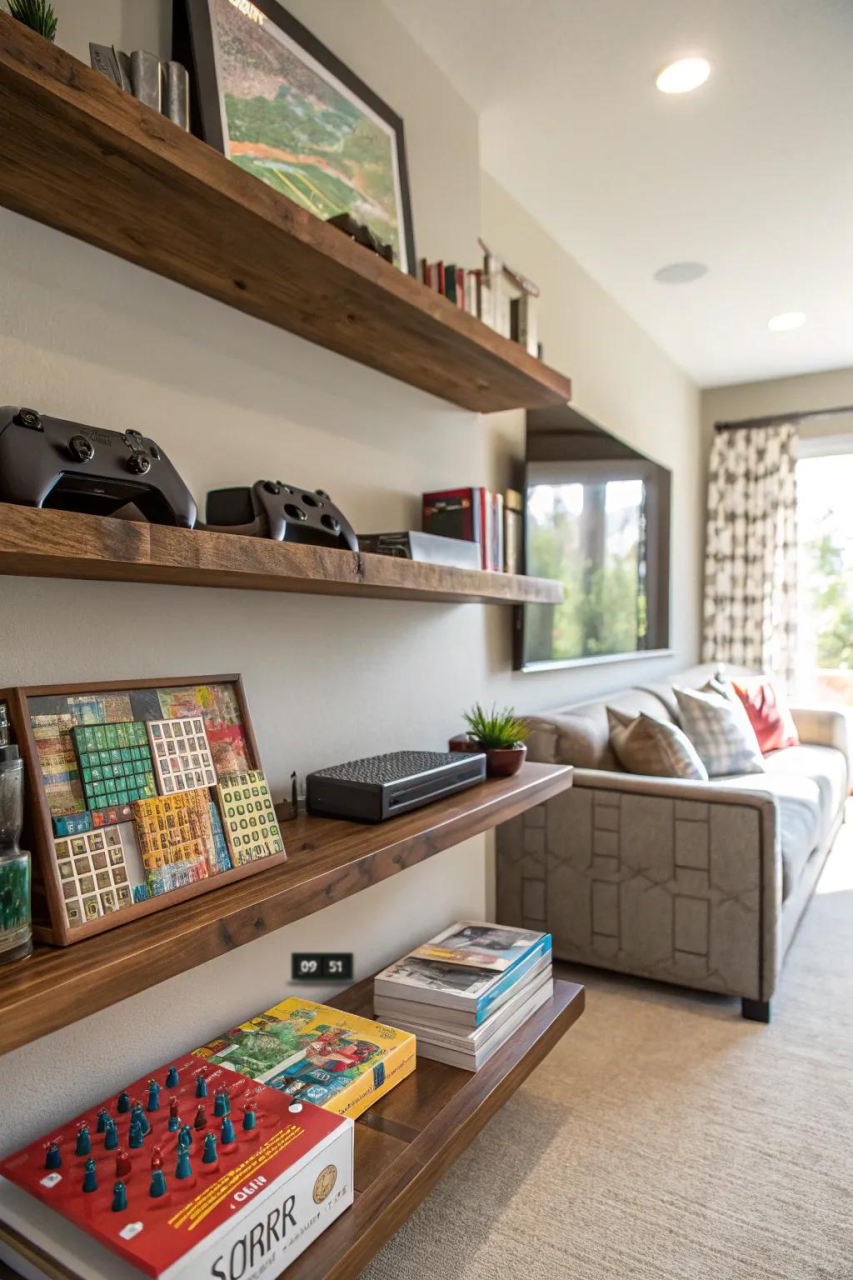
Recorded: 9 h 51 min
